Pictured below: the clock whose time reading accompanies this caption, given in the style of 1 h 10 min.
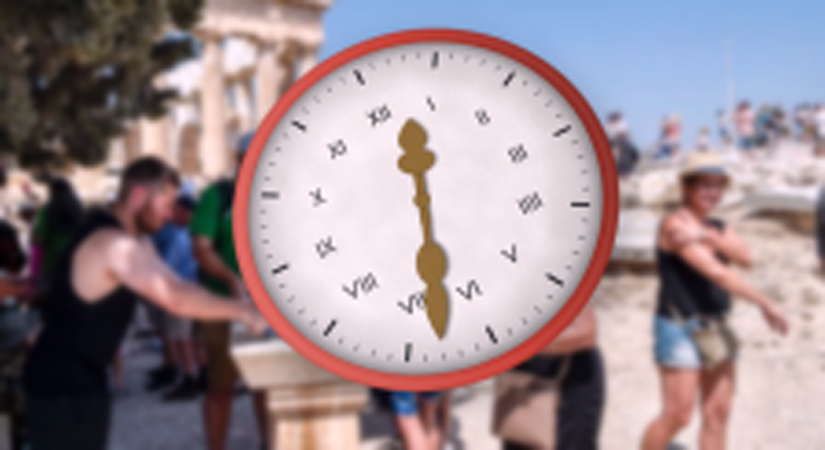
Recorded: 12 h 33 min
